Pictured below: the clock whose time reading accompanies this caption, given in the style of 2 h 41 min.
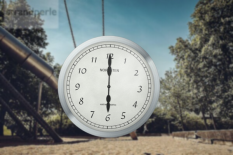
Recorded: 6 h 00 min
